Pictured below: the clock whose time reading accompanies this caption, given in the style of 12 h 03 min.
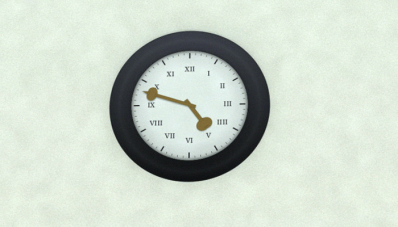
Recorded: 4 h 48 min
